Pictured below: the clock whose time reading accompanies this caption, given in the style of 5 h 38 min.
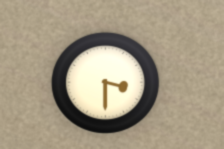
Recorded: 3 h 30 min
